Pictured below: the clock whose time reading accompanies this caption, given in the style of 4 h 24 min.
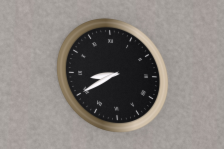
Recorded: 8 h 40 min
